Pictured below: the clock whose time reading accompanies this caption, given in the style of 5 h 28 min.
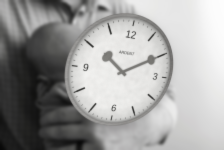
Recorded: 10 h 10 min
